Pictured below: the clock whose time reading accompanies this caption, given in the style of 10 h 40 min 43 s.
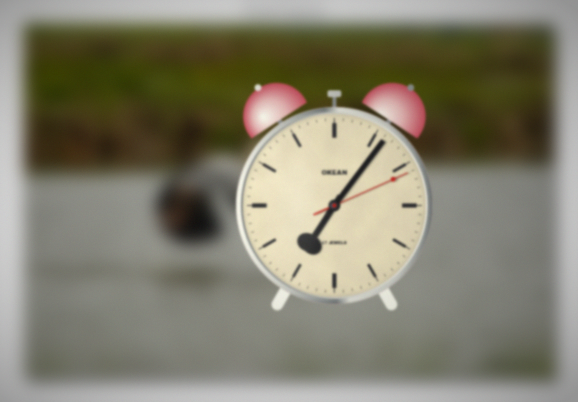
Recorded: 7 h 06 min 11 s
